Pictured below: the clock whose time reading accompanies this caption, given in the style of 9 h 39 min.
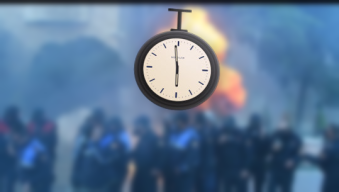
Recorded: 5 h 59 min
